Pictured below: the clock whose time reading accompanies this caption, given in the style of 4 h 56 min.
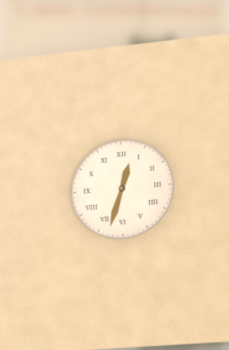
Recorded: 12 h 33 min
